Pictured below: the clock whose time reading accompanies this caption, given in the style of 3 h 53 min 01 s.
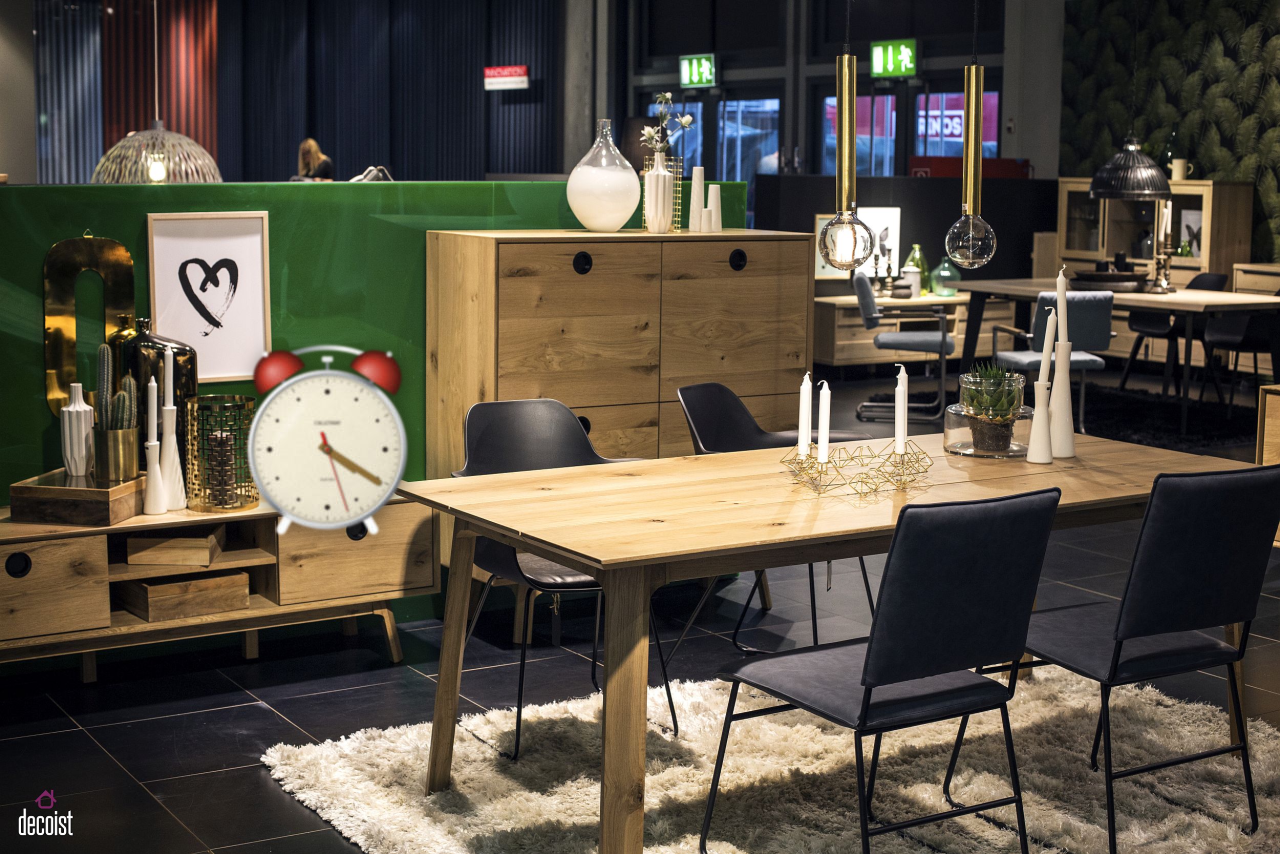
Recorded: 4 h 20 min 27 s
